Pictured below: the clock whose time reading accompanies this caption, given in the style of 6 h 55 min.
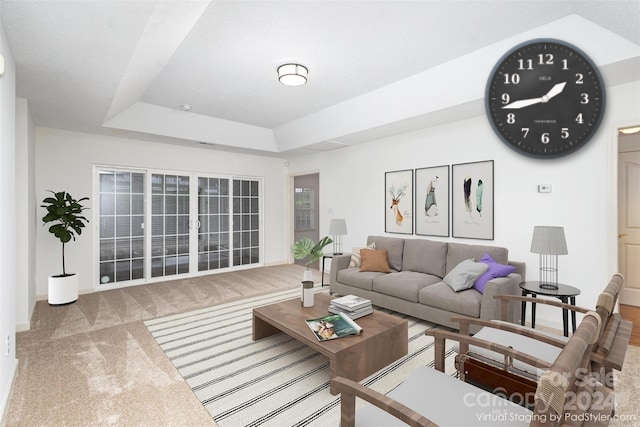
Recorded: 1 h 43 min
